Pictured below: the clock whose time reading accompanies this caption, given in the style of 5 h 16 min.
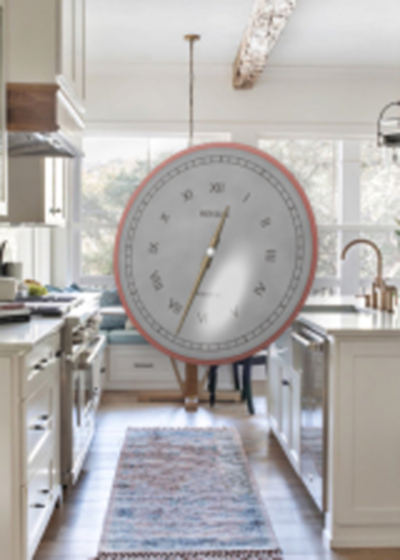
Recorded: 12 h 33 min
